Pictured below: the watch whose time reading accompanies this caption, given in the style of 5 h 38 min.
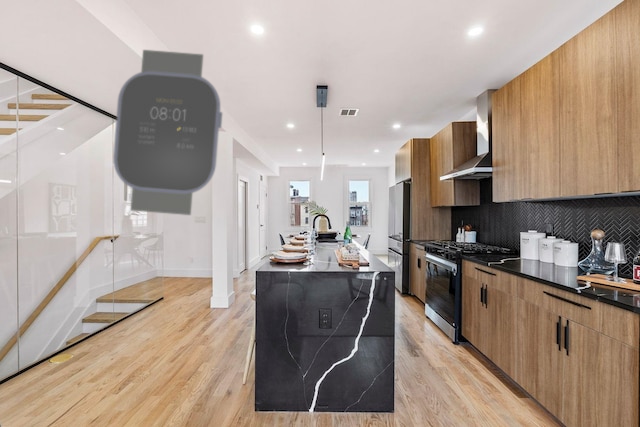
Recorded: 8 h 01 min
